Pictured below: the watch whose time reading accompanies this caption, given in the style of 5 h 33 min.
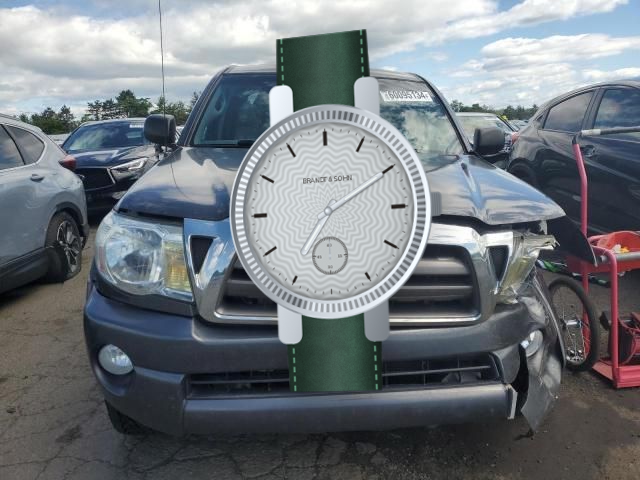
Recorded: 7 h 10 min
